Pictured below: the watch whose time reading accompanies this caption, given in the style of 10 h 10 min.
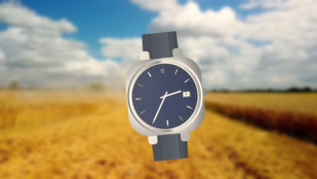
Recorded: 2 h 35 min
